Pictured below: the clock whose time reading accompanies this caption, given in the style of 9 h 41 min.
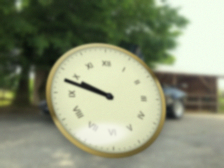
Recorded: 9 h 48 min
